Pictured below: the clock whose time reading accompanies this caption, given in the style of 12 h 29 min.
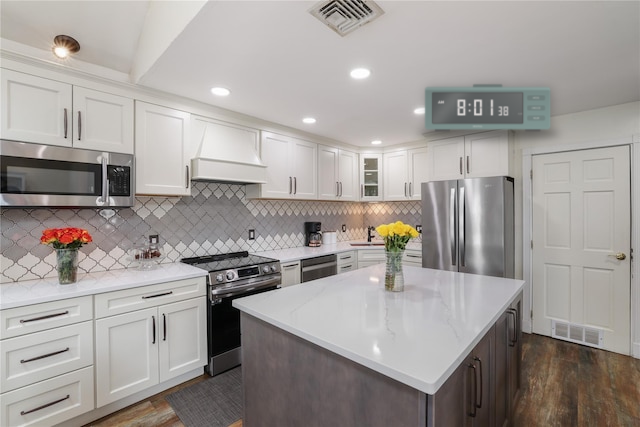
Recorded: 8 h 01 min
